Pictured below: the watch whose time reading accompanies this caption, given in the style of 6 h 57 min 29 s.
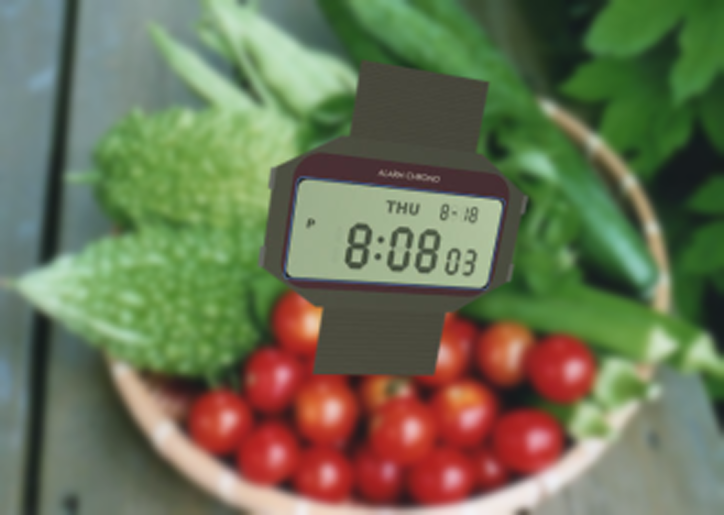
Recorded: 8 h 08 min 03 s
